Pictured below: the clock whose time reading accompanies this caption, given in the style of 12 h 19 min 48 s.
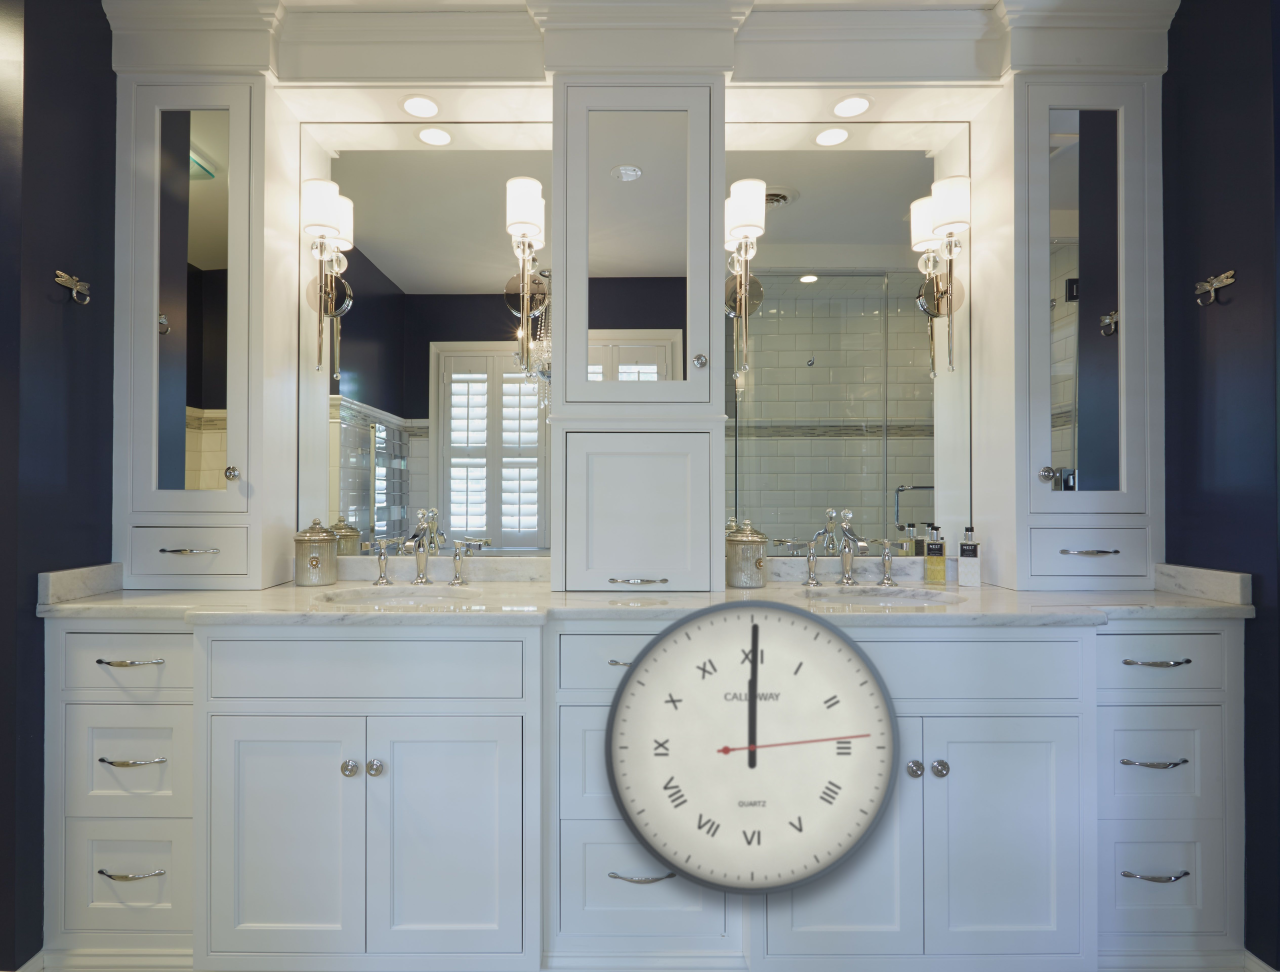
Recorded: 12 h 00 min 14 s
